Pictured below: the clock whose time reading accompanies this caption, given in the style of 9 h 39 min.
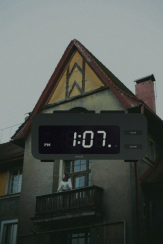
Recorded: 1 h 07 min
